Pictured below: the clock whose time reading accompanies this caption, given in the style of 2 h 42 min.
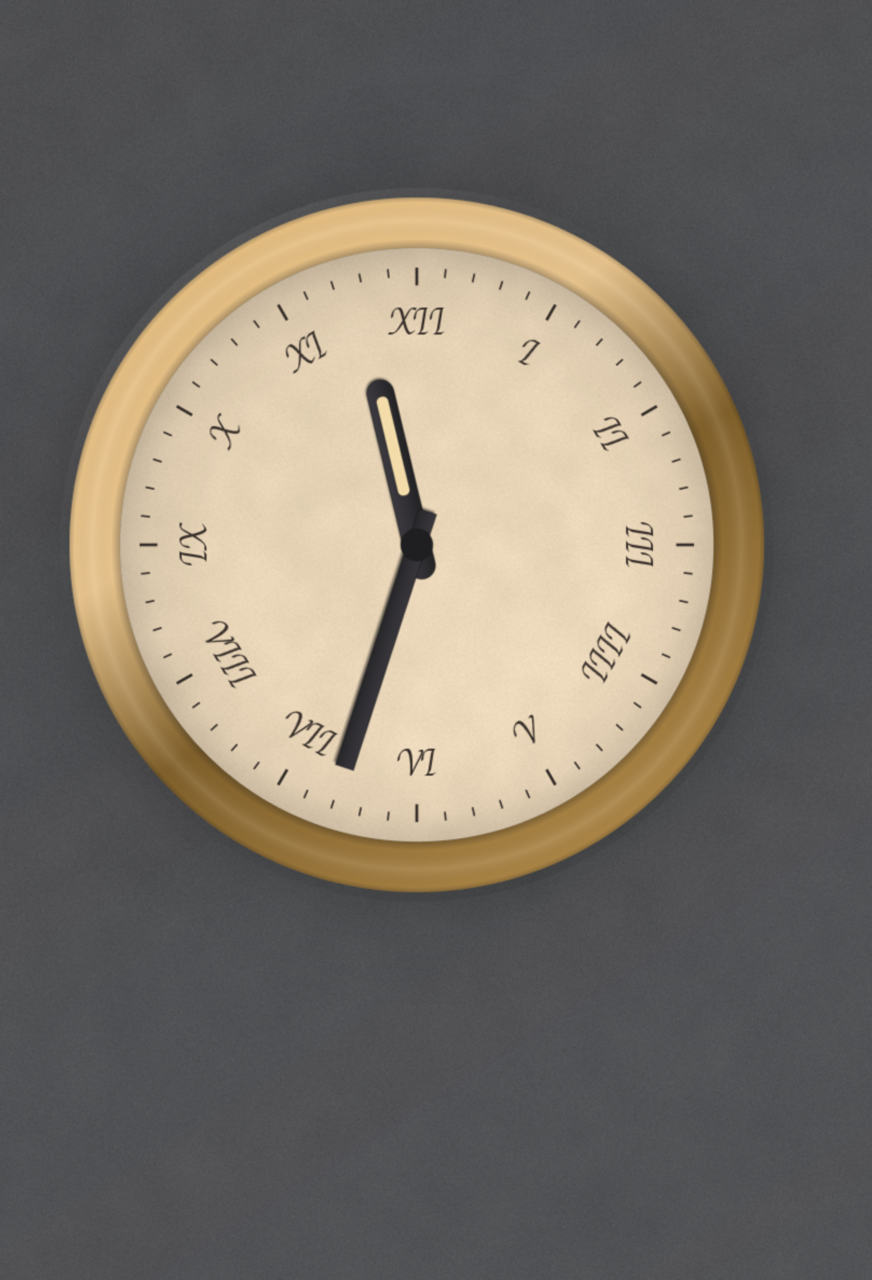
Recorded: 11 h 33 min
